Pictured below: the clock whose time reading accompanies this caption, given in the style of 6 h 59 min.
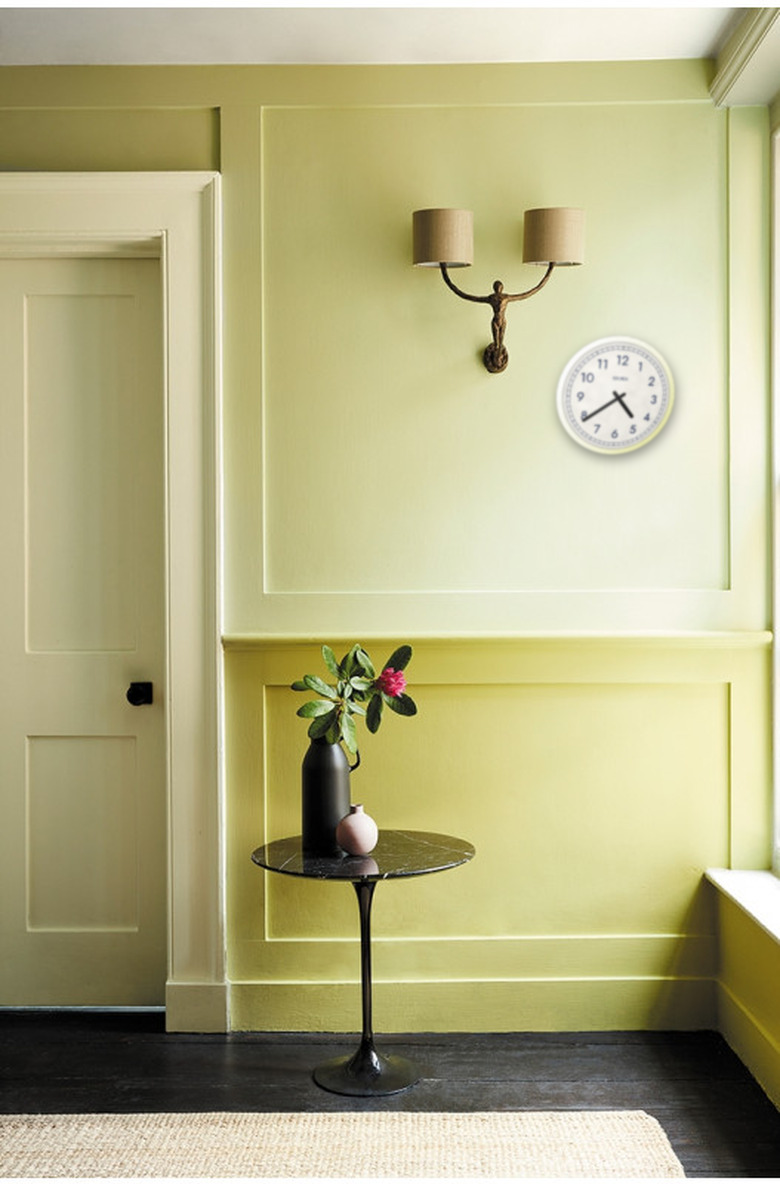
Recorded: 4 h 39 min
